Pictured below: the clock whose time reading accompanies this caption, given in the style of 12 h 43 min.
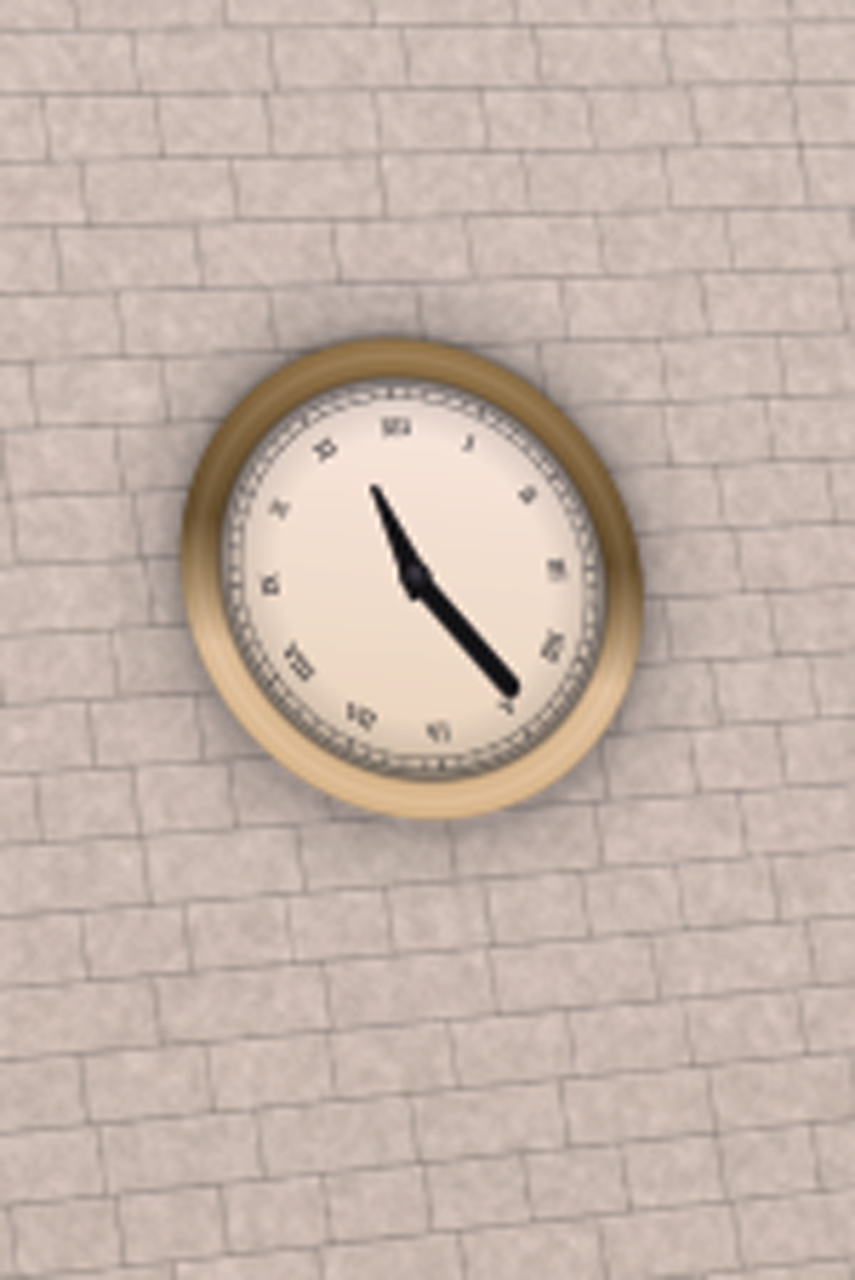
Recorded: 11 h 24 min
